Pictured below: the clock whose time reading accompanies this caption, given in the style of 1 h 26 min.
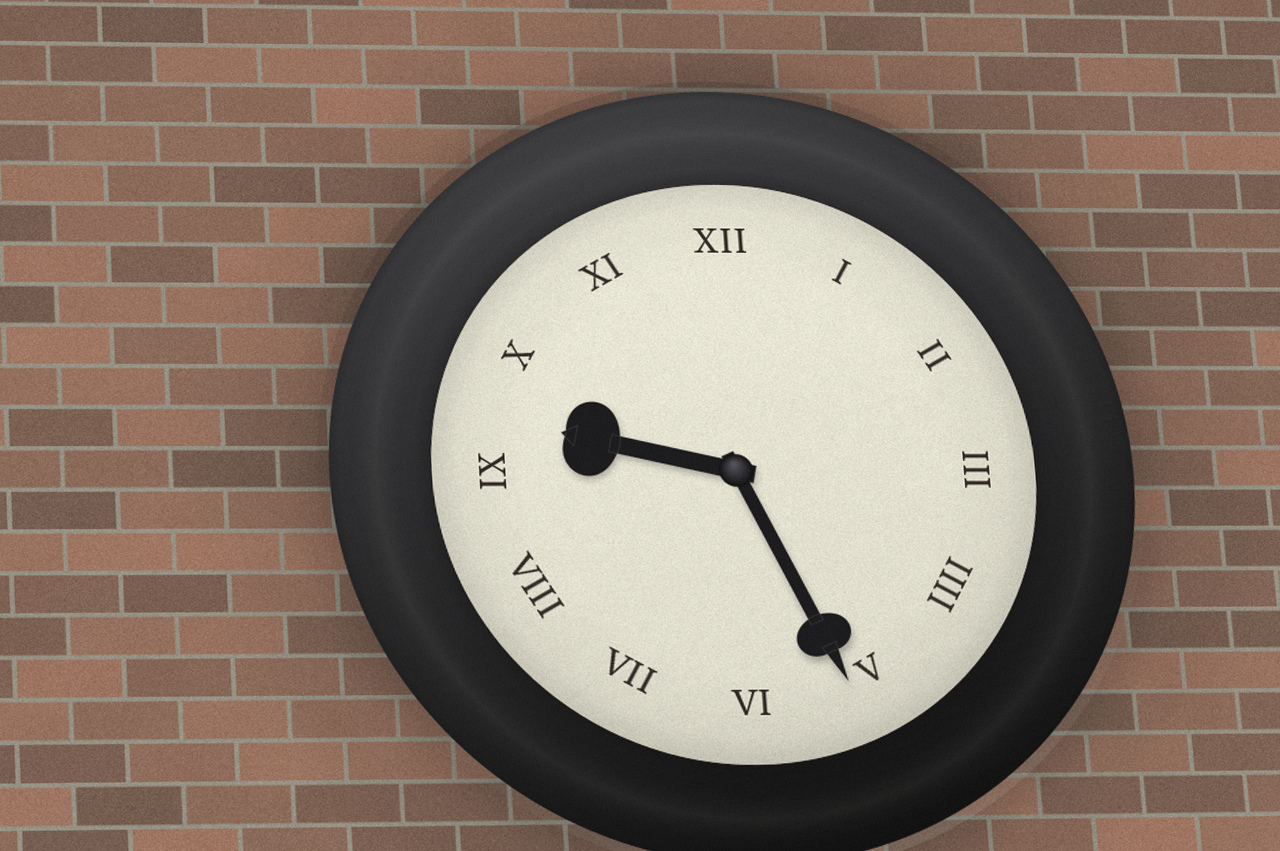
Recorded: 9 h 26 min
